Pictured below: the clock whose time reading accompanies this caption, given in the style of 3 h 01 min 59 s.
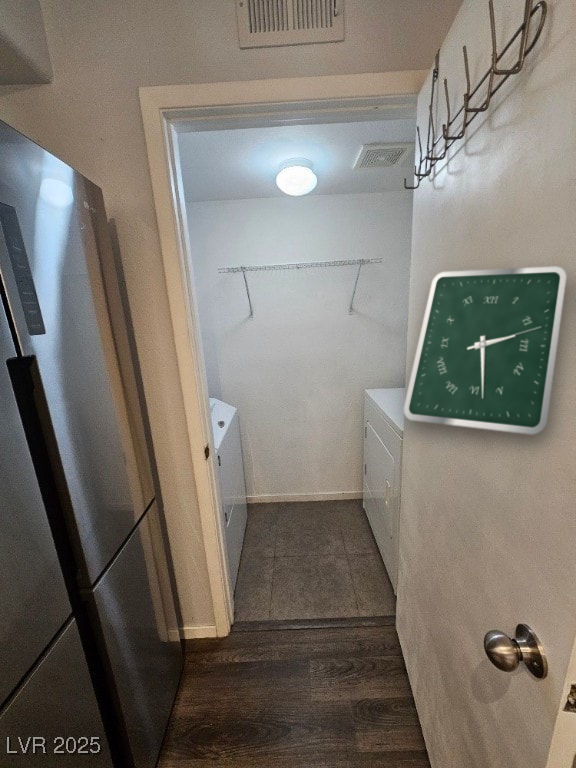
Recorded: 2 h 28 min 12 s
